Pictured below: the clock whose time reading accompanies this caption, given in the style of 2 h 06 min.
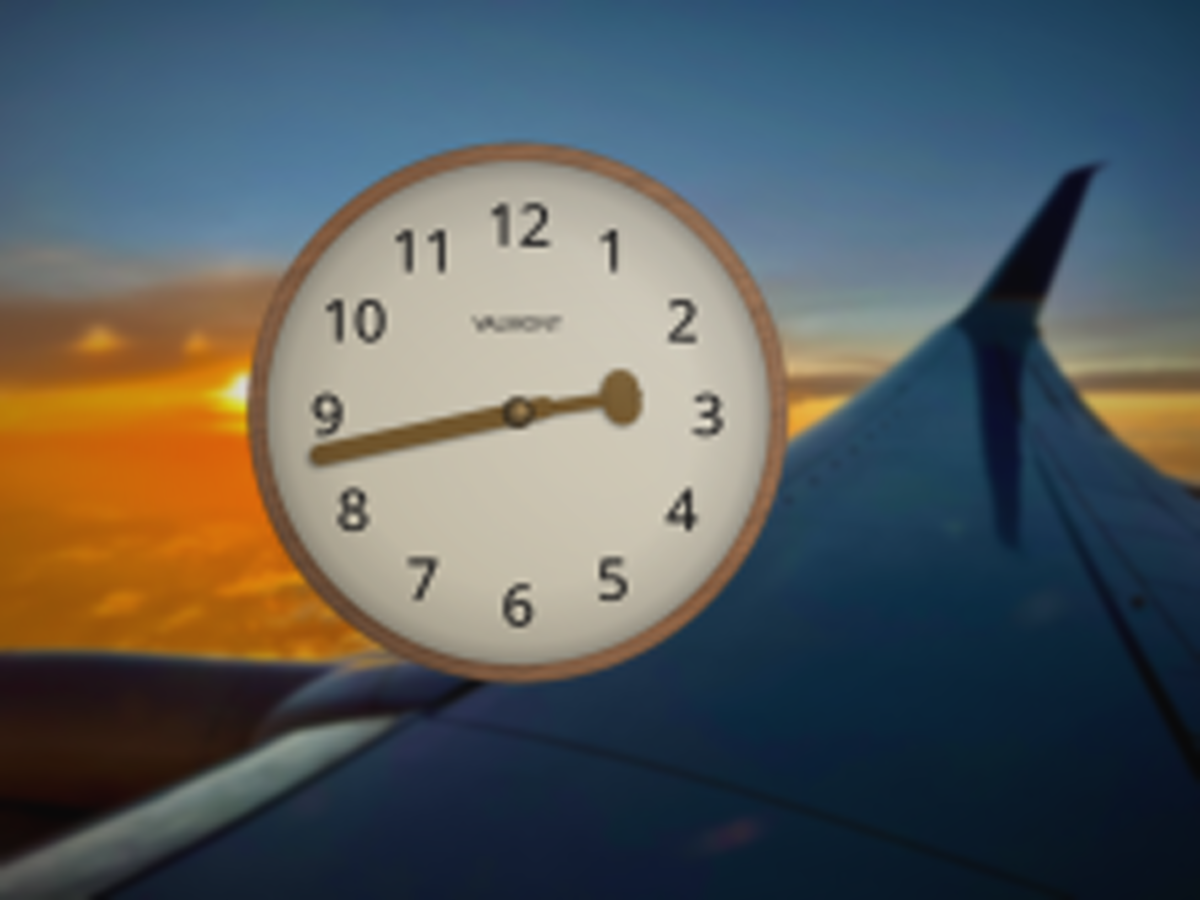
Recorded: 2 h 43 min
